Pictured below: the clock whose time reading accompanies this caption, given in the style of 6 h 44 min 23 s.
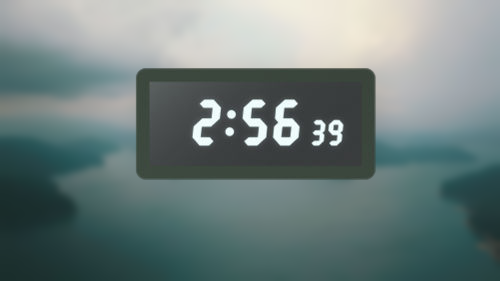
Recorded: 2 h 56 min 39 s
